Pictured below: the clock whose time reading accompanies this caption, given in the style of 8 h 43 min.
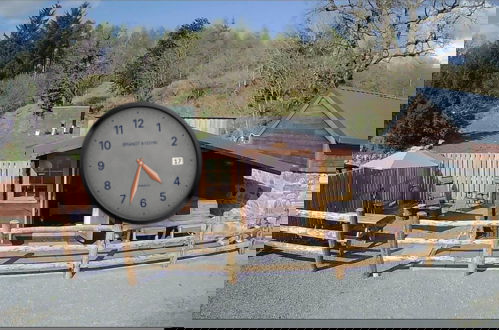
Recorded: 4 h 33 min
